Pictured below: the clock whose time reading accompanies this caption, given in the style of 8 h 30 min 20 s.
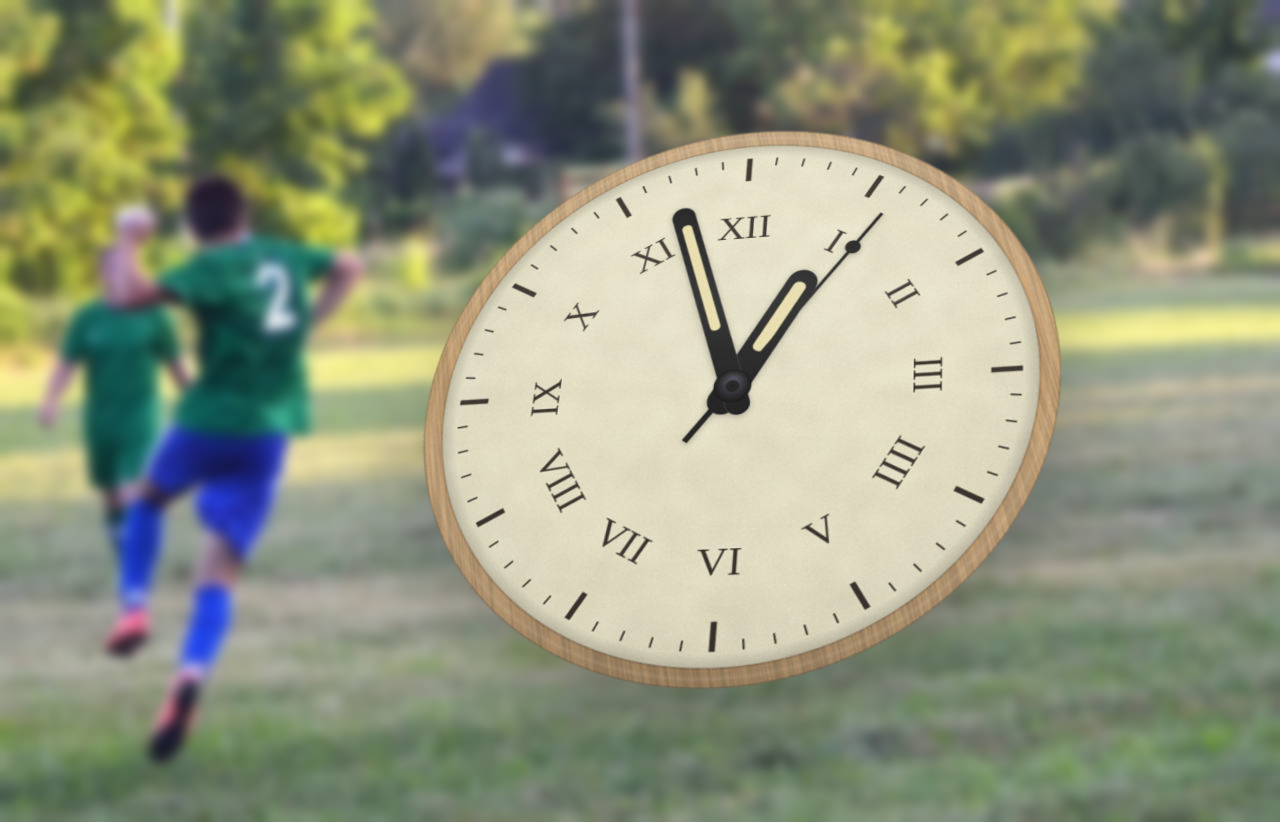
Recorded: 12 h 57 min 06 s
